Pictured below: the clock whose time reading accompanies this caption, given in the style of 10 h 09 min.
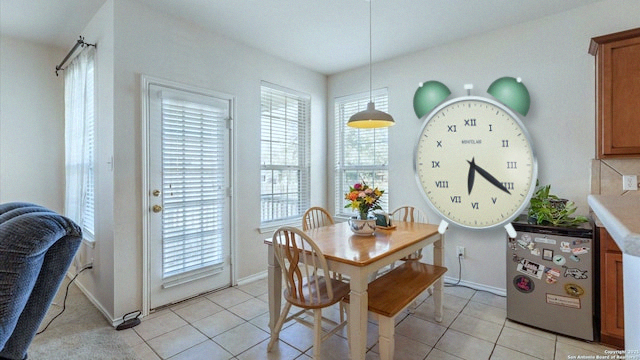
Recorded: 6 h 21 min
